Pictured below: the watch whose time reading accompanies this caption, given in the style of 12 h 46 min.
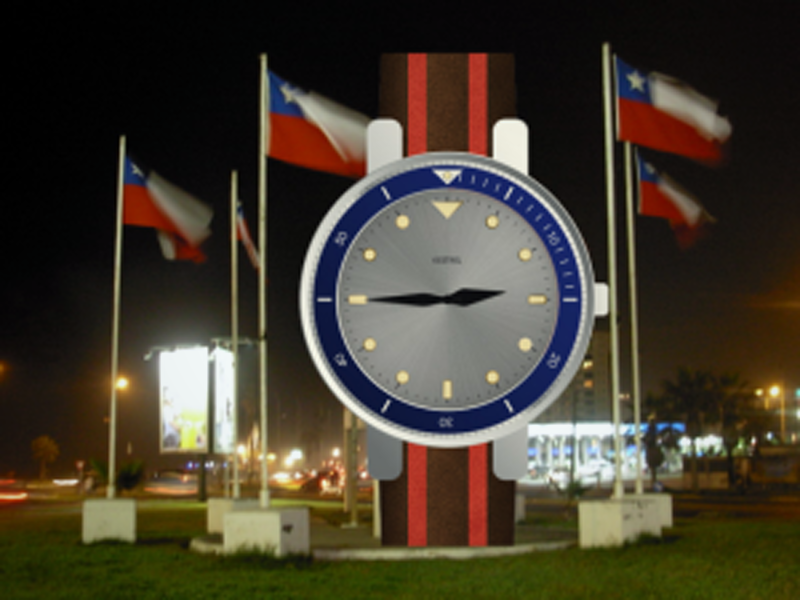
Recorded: 2 h 45 min
